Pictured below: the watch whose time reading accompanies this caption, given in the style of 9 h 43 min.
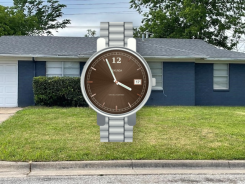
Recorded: 3 h 56 min
